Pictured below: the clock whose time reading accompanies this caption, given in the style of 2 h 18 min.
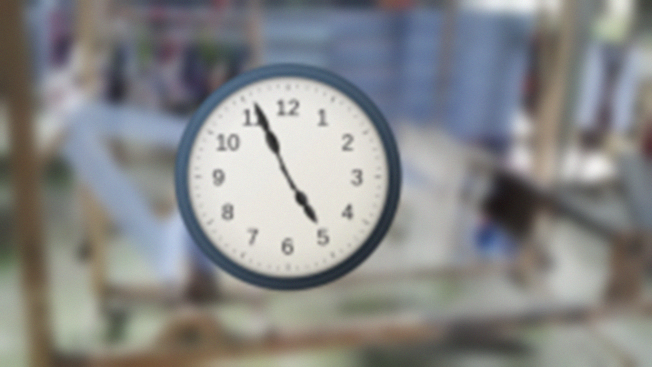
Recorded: 4 h 56 min
